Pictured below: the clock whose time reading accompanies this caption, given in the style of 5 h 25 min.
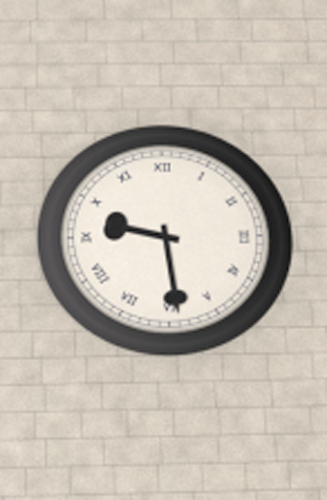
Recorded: 9 h 29 min
